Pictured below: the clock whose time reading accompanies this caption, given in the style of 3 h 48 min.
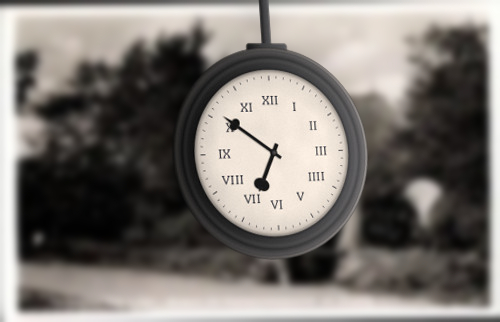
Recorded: 6 h 51 min
